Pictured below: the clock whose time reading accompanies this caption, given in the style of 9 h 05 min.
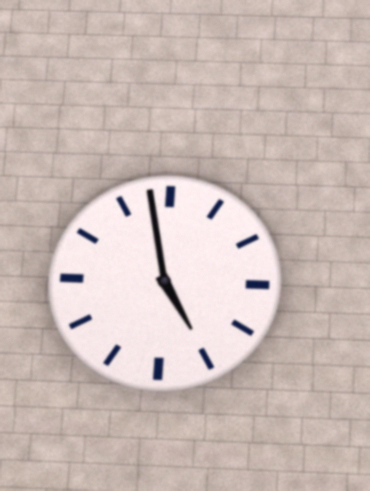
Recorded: 4 h 58 min
